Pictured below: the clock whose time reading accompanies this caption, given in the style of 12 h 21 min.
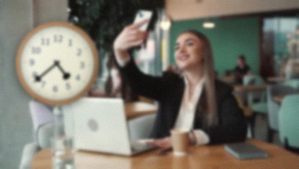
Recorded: 4 h 38 min
